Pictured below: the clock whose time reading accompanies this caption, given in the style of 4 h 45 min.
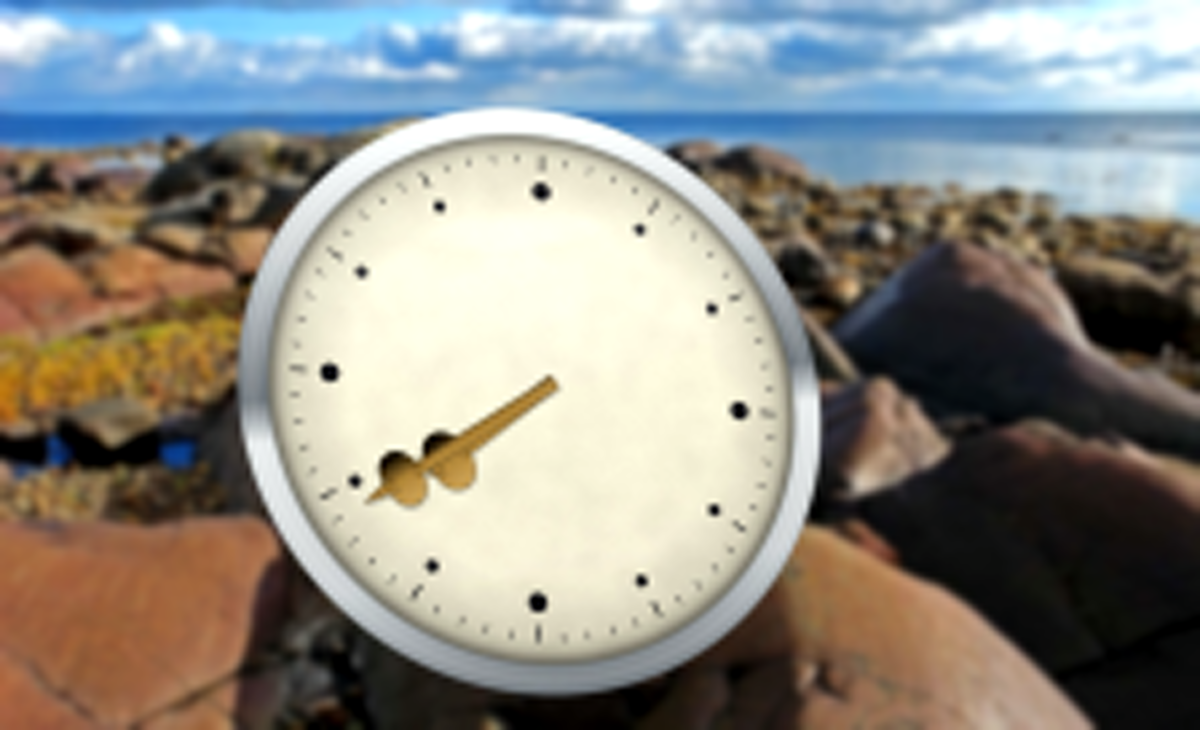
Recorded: 7 h 39 min
